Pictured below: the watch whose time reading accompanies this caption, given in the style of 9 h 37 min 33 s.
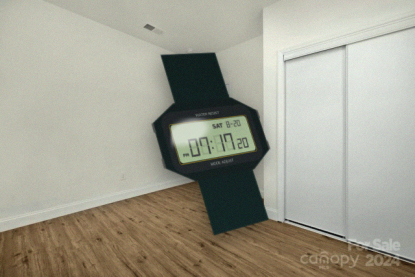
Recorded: 7 h 17 min 20 s
